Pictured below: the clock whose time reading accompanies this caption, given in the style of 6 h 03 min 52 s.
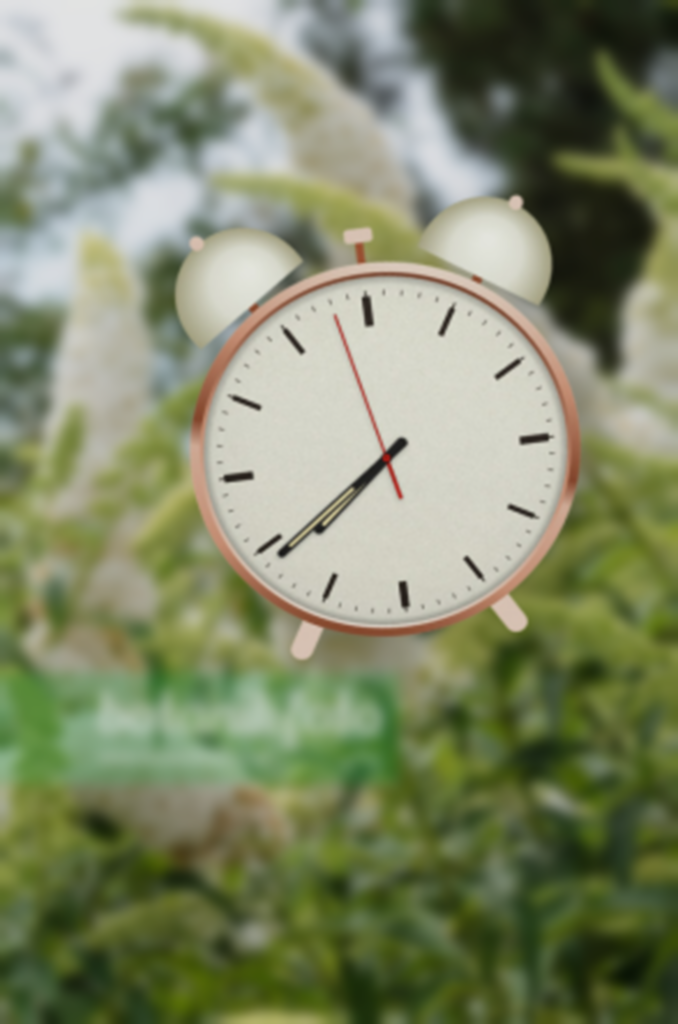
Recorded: 7 h 38 min 58 s
